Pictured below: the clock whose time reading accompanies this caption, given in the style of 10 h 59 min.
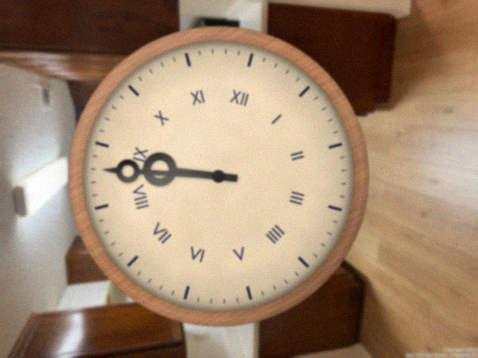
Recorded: 8 h 43 min
